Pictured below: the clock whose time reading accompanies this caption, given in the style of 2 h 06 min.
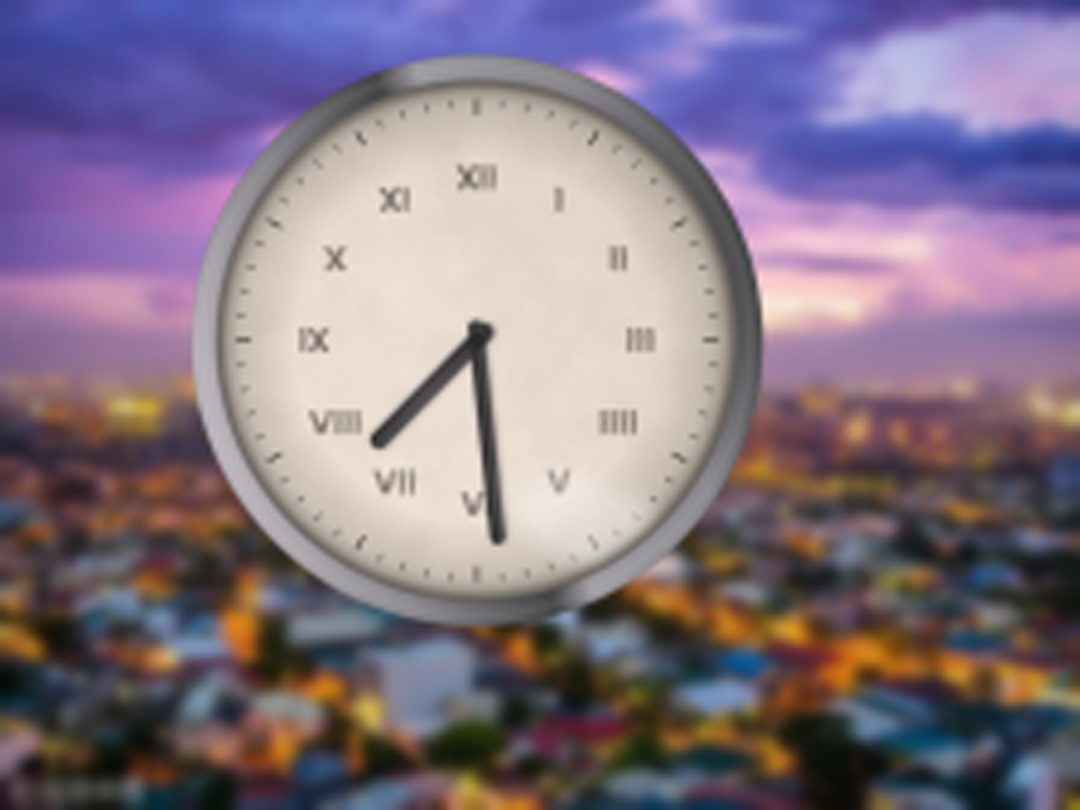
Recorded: 7 h 29 min
